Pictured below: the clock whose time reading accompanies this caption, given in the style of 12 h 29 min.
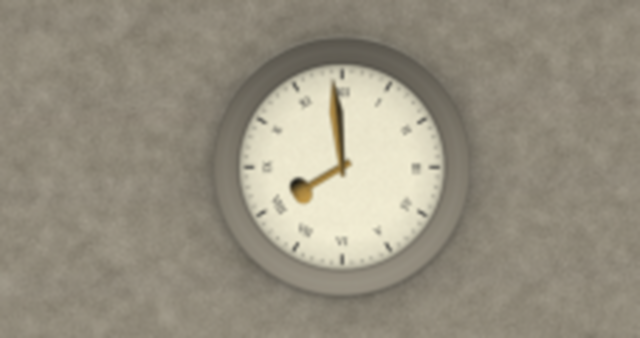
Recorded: 7 h 59 min
